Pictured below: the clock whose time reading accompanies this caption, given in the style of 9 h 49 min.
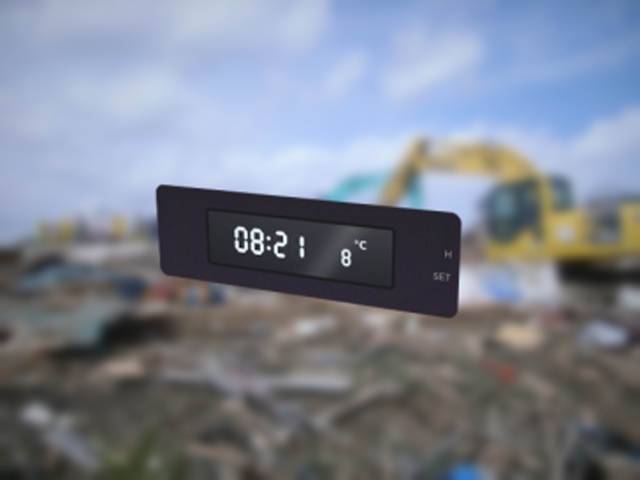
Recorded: 8 h 21 min
